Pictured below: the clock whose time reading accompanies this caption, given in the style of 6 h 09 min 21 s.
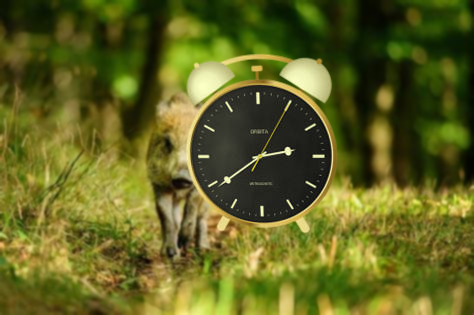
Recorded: 2 h 39 min 05 s
